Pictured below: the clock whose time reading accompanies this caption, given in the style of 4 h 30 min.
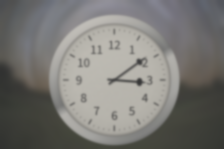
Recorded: 3 h 09 min
